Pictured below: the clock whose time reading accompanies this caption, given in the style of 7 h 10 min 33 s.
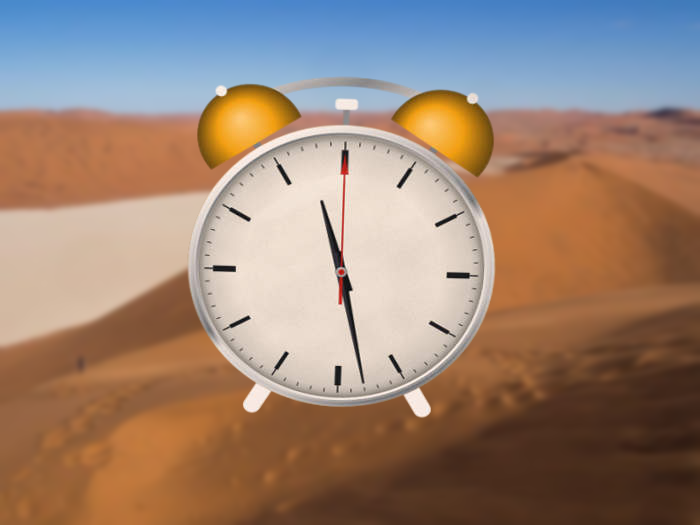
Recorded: 11 h 28 min 00 s
